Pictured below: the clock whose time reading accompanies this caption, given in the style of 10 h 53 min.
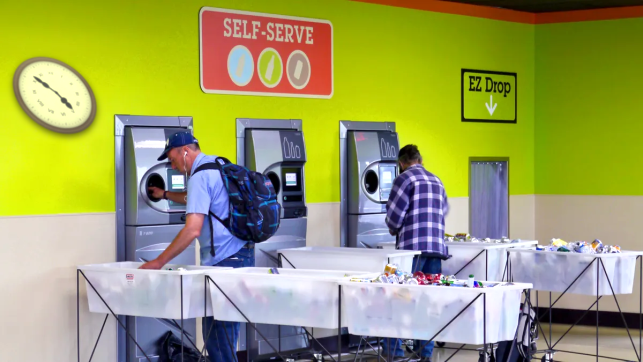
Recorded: 4 h 52 min
